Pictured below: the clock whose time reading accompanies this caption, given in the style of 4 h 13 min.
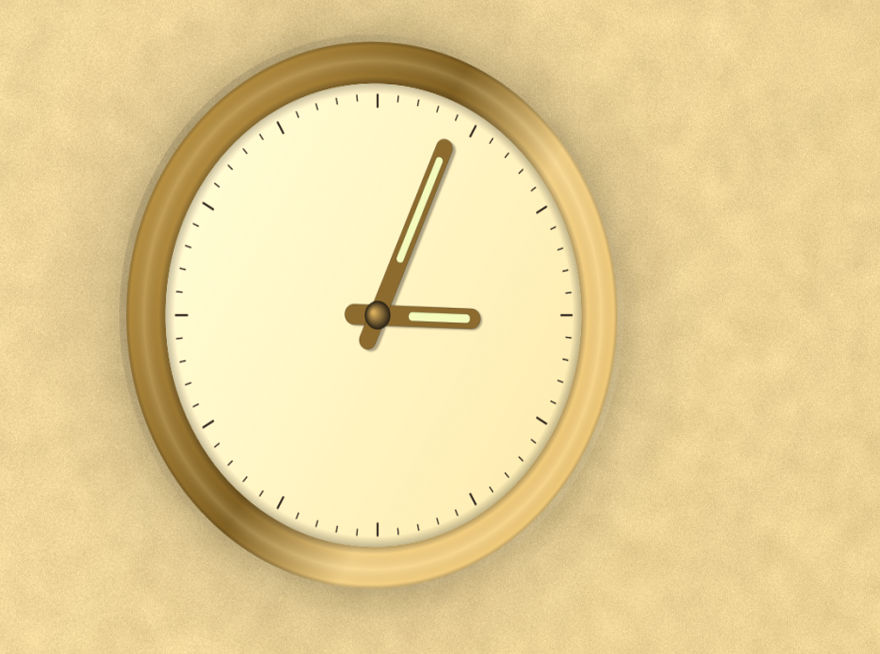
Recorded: 3 h 04 min
